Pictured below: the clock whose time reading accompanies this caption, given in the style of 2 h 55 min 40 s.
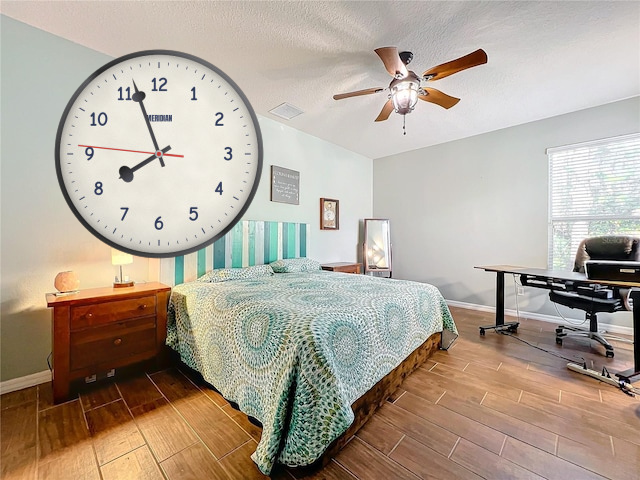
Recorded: 7 h 56 min 46 s
